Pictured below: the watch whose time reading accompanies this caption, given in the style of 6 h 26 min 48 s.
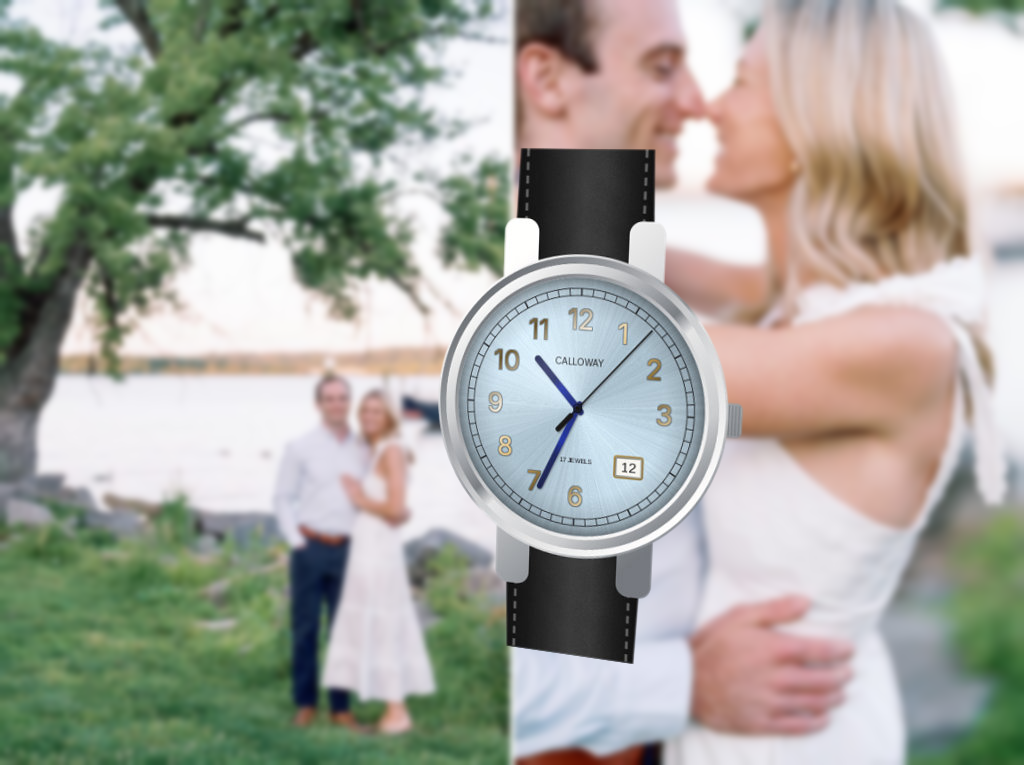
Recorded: 10 h 34 min 07 s
